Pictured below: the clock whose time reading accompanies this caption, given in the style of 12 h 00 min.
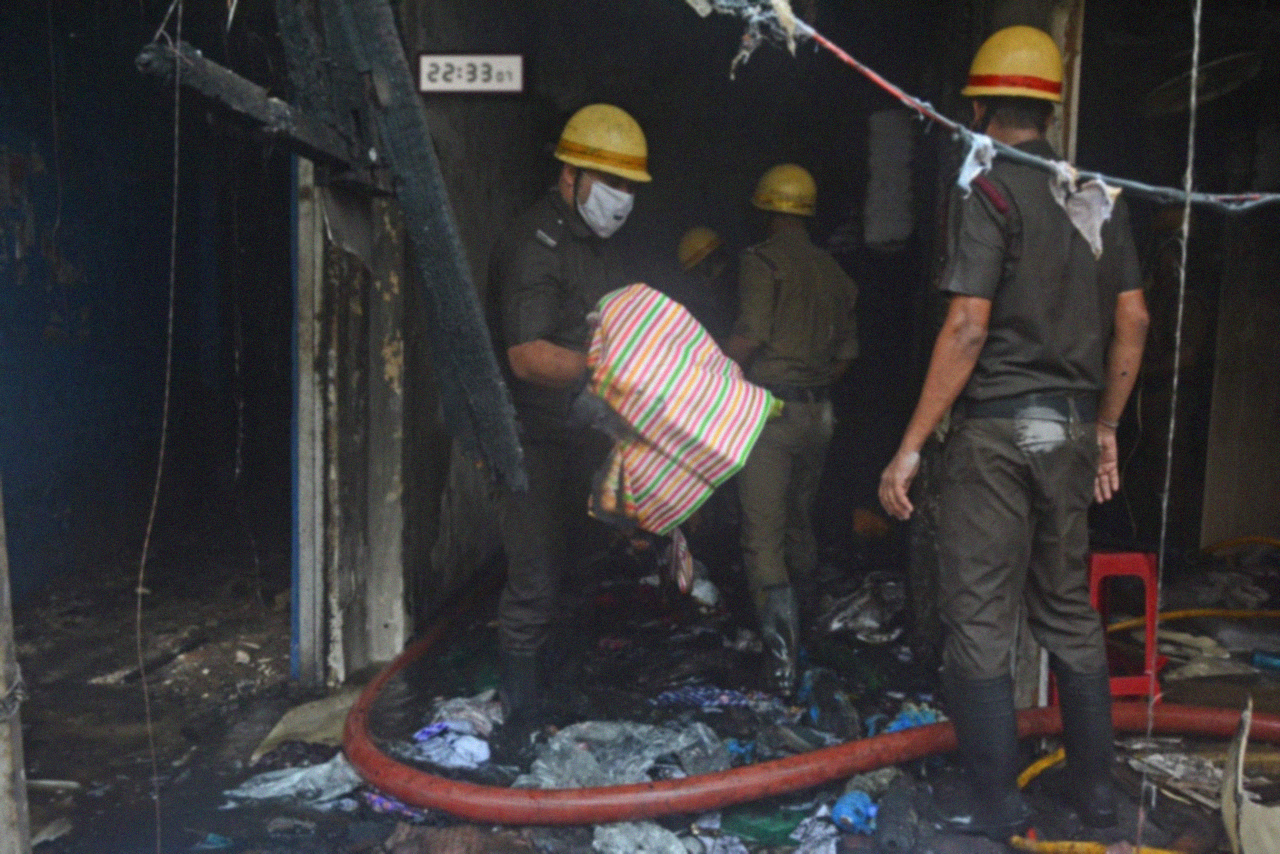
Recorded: 22 h 33 min
